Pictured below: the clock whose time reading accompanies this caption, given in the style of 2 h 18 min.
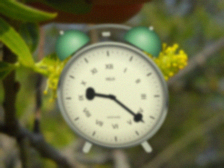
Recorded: 9 h 22 min
